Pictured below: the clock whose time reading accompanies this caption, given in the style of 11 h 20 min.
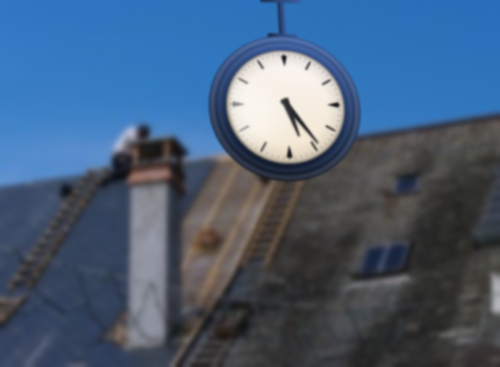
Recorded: 5 h 24 min
